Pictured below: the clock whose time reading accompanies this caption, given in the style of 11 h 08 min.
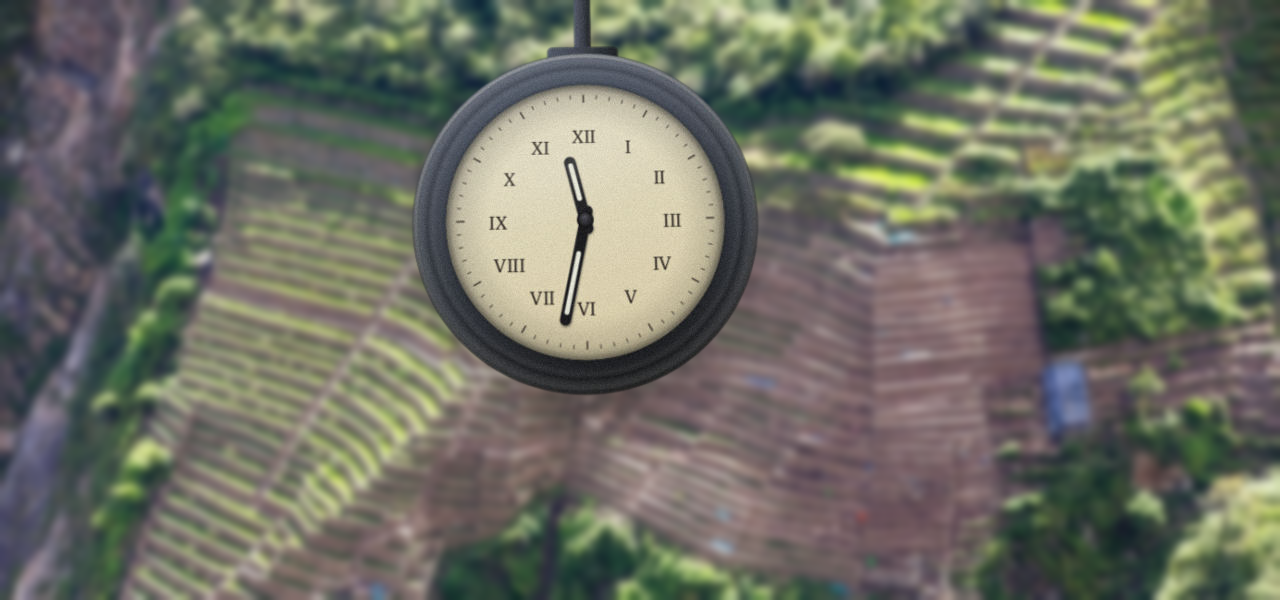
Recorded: 11 h 32 min
